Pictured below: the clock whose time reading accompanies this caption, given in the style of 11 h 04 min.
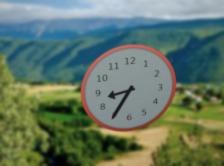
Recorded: 8 h 35 min
